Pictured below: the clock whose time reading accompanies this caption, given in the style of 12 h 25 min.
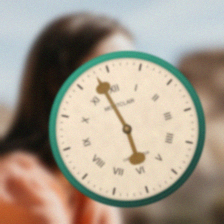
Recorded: 5 h 58 min
